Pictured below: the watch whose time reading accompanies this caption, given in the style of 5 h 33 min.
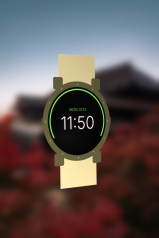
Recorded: 11 h 50 min
